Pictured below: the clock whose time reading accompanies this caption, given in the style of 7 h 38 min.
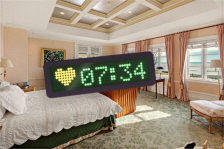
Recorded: 7 h 34 min
